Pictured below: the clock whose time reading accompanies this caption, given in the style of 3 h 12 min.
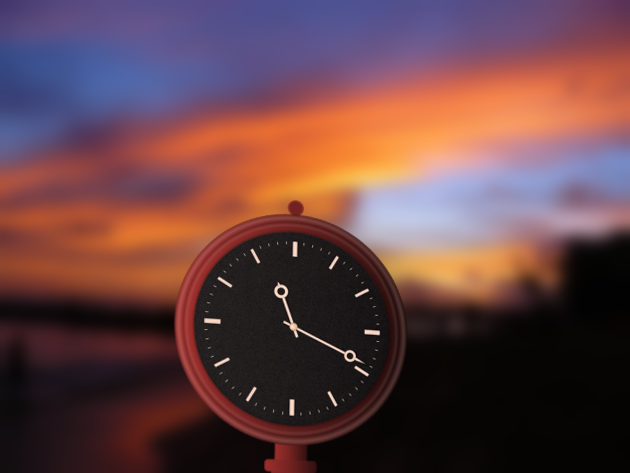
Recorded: 11 h 19 min
